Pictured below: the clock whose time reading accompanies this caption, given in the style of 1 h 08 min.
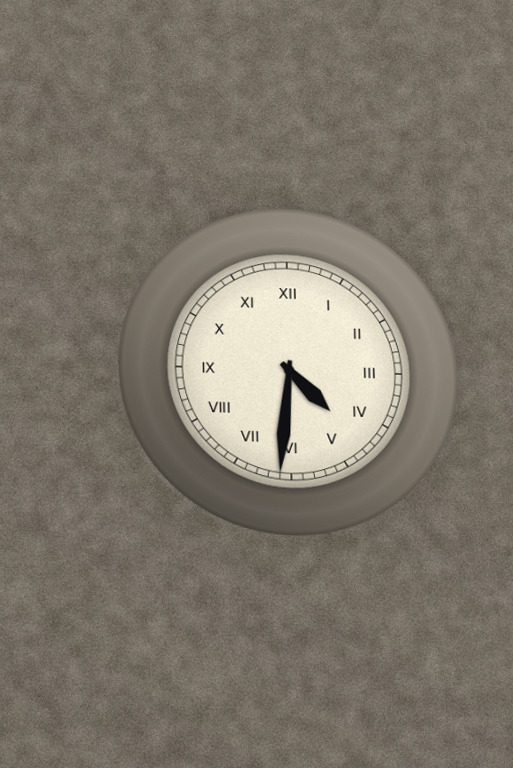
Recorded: 4 h 31 min
